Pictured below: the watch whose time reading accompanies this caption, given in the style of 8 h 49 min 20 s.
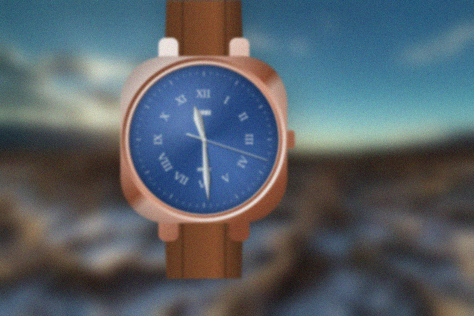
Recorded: 11 h 29 min 18 s
